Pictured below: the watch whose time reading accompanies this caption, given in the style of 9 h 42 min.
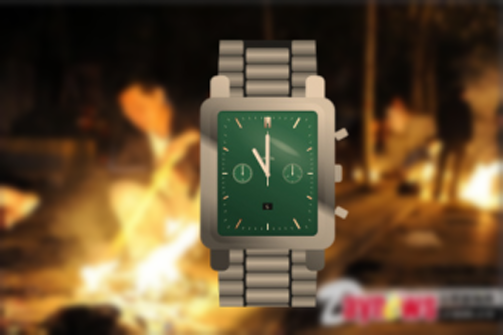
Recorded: 11 h 00 min
